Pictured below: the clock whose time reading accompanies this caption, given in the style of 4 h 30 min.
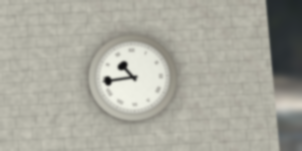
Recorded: 10 h 44 min
